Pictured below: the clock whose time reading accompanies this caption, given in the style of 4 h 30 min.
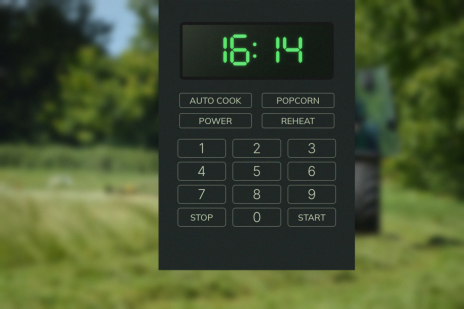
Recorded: 16 h 14 min
